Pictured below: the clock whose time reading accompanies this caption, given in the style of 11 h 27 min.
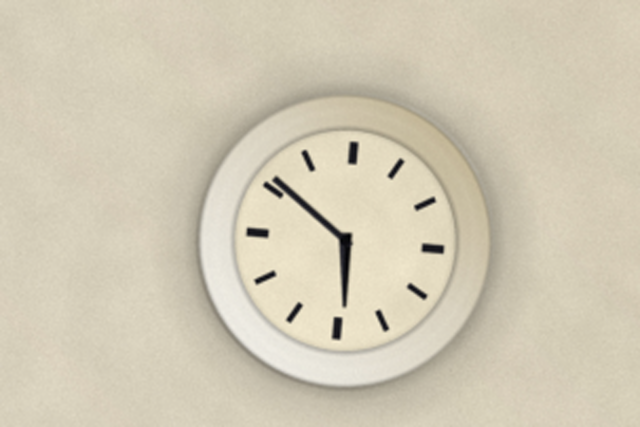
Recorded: 5 h 51 min
